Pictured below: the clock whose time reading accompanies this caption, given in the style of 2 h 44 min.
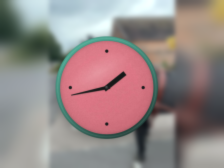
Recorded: 1 h 43 min
